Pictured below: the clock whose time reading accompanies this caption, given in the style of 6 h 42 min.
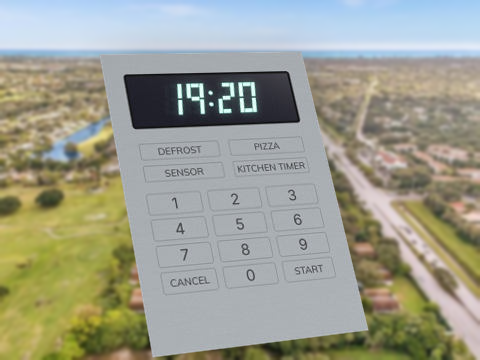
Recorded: 19 h 20 min
